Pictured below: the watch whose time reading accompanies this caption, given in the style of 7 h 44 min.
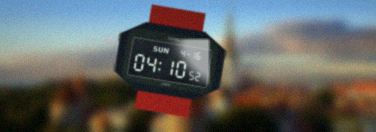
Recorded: 4 h 10 min
